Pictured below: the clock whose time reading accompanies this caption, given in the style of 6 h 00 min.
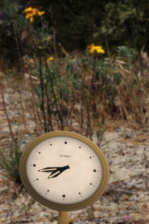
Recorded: 7 h 43 min
